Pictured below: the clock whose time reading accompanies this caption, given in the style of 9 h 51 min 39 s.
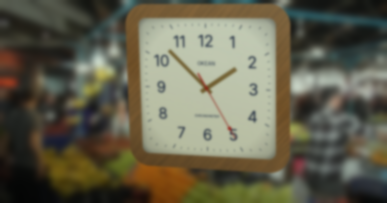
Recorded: 1 h 52 min 25 s
